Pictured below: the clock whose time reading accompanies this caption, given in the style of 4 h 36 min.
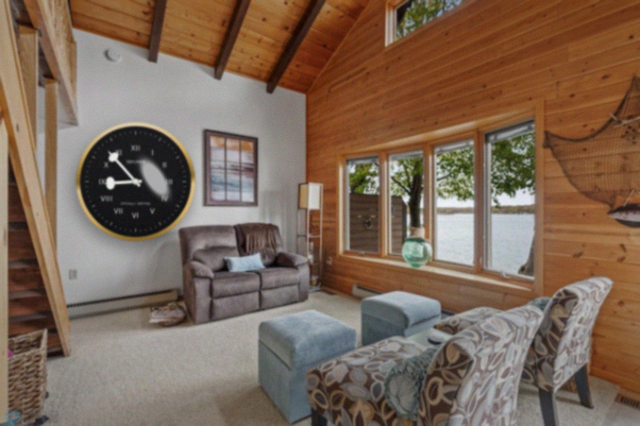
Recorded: 8 h 53 min
